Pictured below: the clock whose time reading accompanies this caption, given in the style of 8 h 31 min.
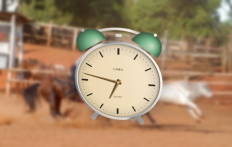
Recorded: 6 h 47 min
